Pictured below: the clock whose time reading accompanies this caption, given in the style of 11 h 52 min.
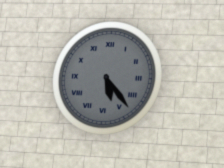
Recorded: 5 h 23 min
